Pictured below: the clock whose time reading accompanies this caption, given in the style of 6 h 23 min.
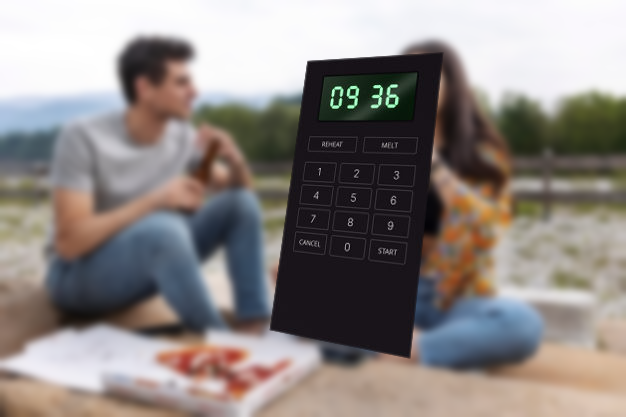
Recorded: 9 h 36 min
